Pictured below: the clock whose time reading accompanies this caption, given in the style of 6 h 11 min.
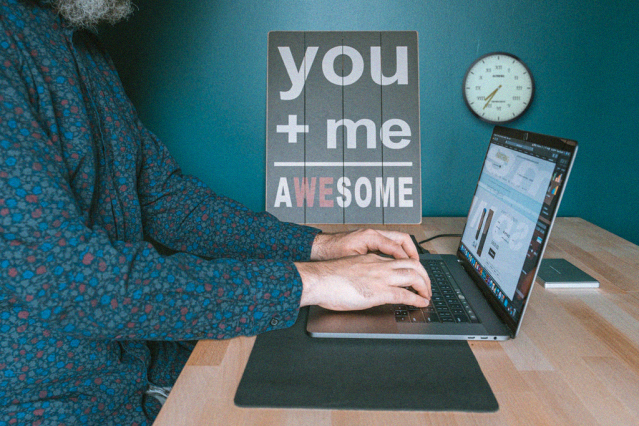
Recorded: 7 h 36 min
